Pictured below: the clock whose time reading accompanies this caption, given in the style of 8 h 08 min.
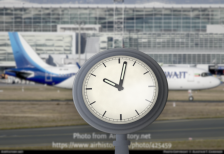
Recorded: 10 h 02 min
